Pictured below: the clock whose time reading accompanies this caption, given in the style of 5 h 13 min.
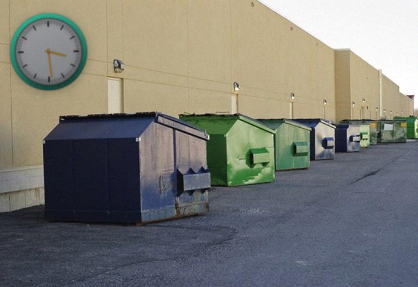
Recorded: 3 h 29 min
